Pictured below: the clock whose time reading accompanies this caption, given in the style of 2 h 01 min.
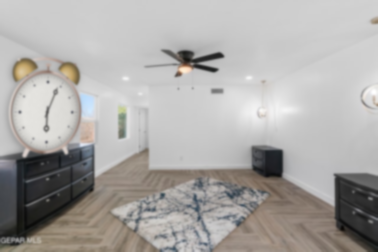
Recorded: 6 h 04 min
